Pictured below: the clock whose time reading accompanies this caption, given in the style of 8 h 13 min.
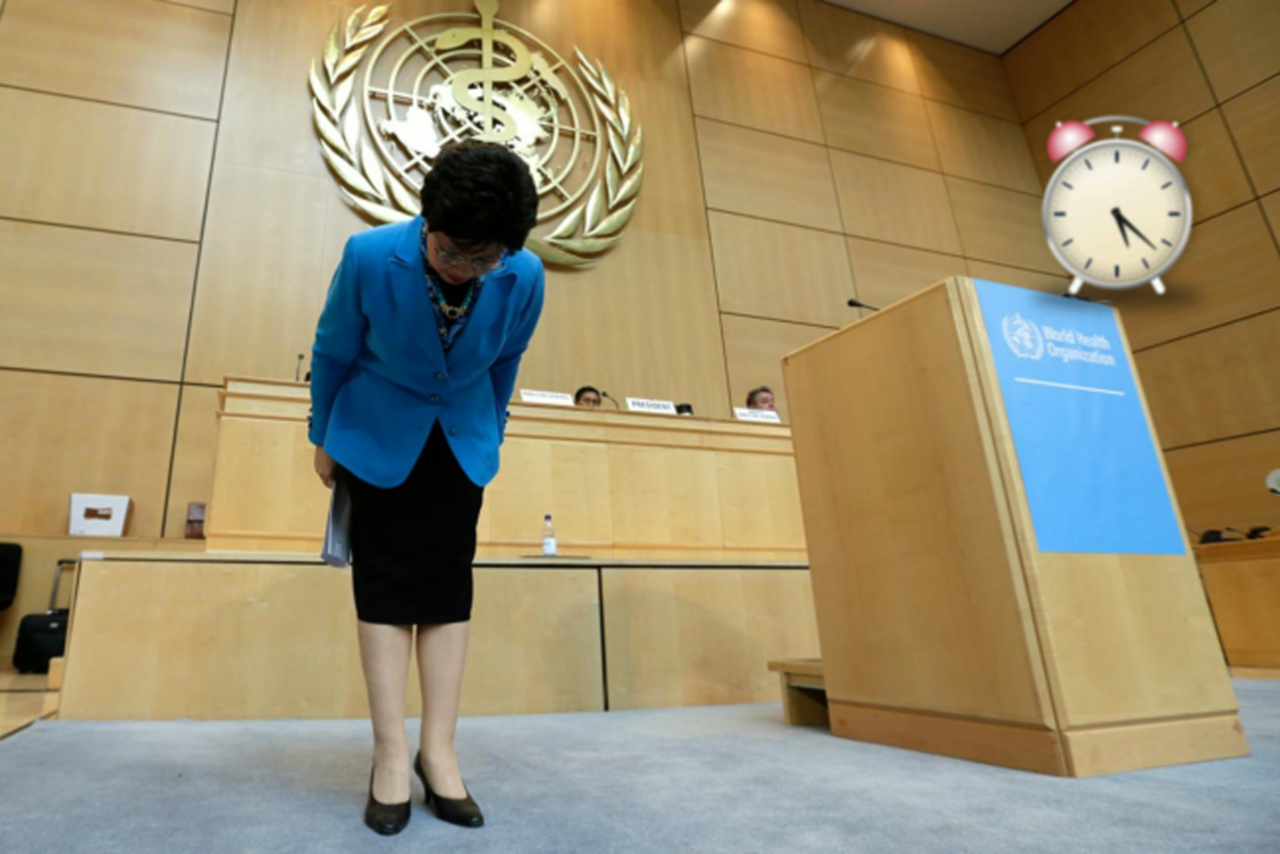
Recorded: 5 h 22 min
